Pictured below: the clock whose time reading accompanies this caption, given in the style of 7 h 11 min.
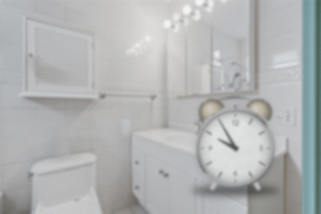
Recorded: 9 h 55 min
